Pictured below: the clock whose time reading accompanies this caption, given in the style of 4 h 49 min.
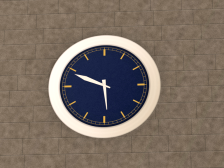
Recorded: 5 h 49 min
